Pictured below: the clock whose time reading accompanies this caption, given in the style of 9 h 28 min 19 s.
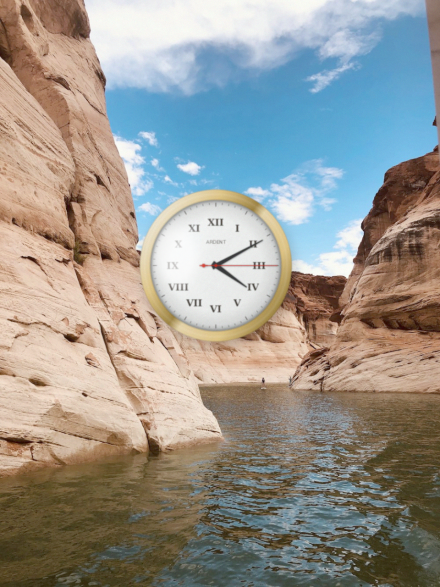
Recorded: 4 h 10 min 15 s
